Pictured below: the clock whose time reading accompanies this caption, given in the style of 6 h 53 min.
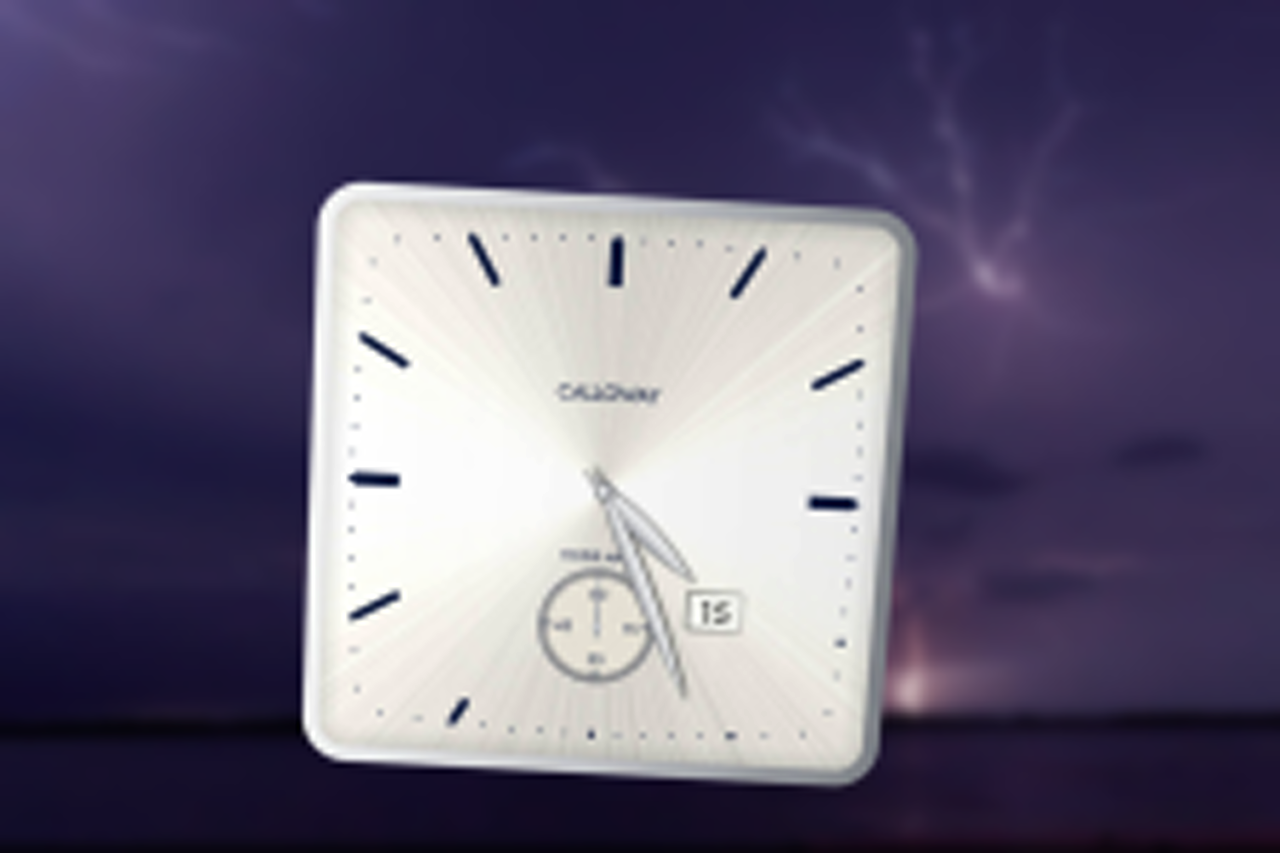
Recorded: 4 h 26 min
